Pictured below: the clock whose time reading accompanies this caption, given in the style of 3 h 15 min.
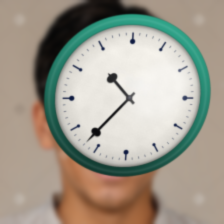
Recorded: 10 h 37 min
